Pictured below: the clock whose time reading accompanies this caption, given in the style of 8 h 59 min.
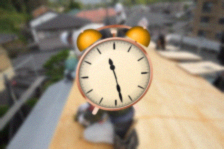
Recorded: 11 h 28 min
